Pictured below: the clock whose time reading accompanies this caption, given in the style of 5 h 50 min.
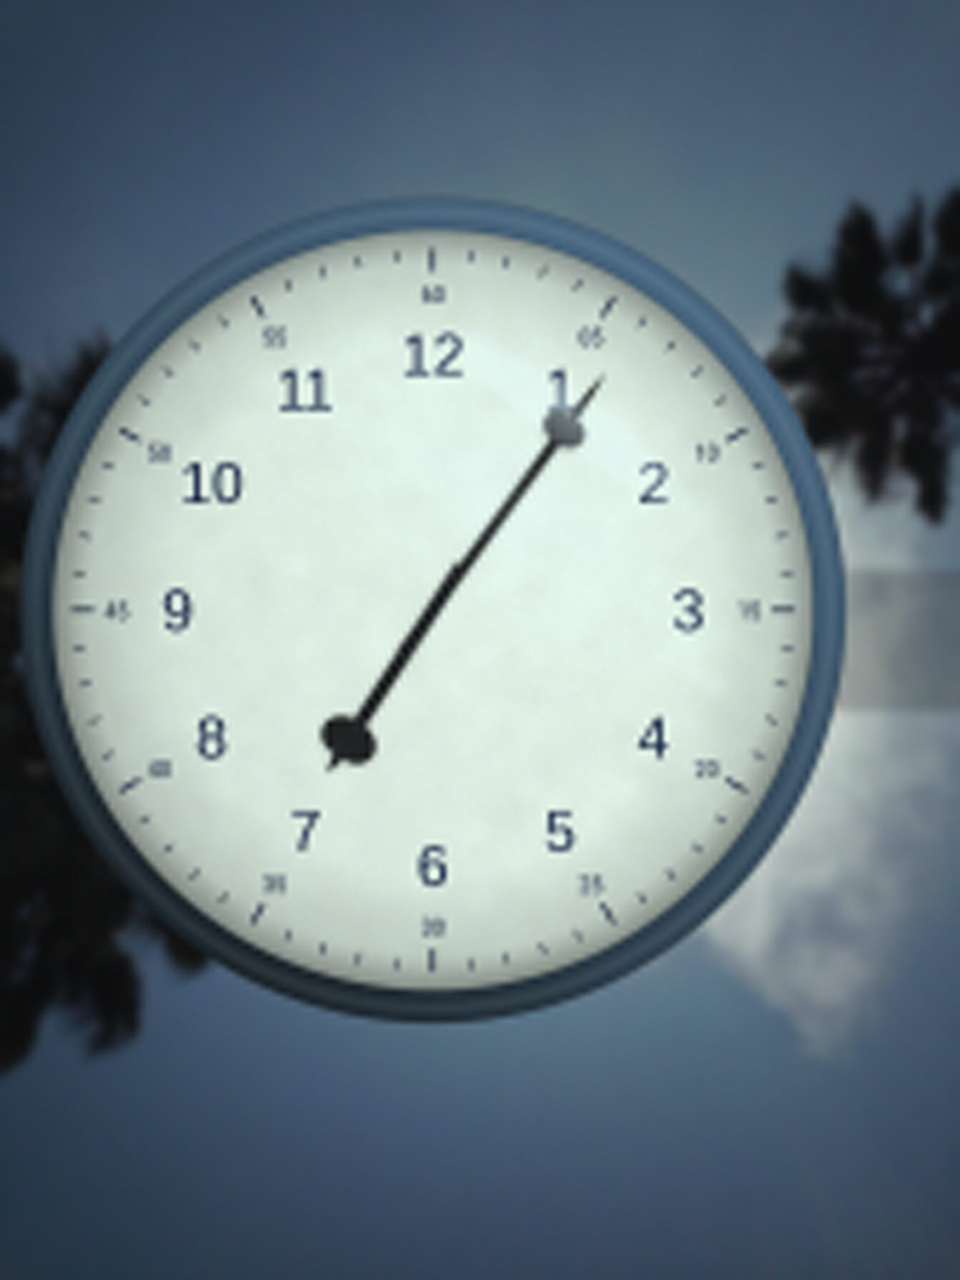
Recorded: 7 h 06 min
